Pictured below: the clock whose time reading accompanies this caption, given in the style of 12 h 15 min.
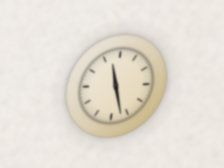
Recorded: 11 h 27 min
